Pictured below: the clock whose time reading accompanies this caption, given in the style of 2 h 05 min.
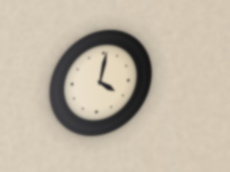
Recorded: 4 h 01 min
